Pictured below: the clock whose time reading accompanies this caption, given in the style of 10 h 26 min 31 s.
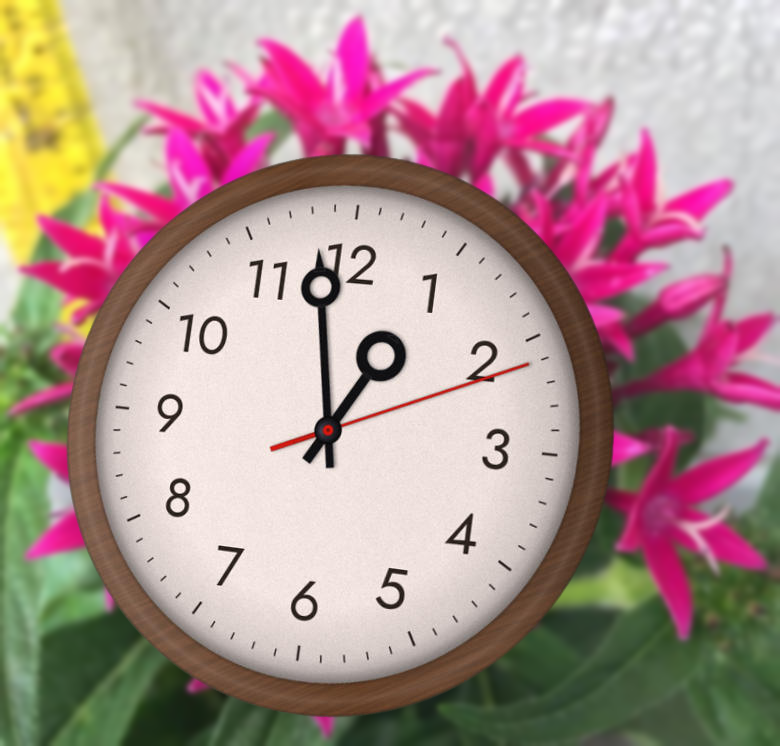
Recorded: 12 h 58 min 11 s
